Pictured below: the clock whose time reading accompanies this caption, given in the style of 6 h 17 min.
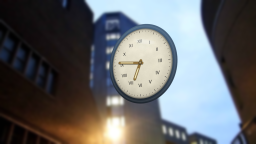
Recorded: 6 h 46 min
